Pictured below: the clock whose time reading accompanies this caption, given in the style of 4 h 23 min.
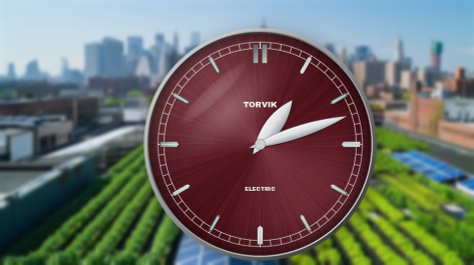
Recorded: 1 h 12 min
